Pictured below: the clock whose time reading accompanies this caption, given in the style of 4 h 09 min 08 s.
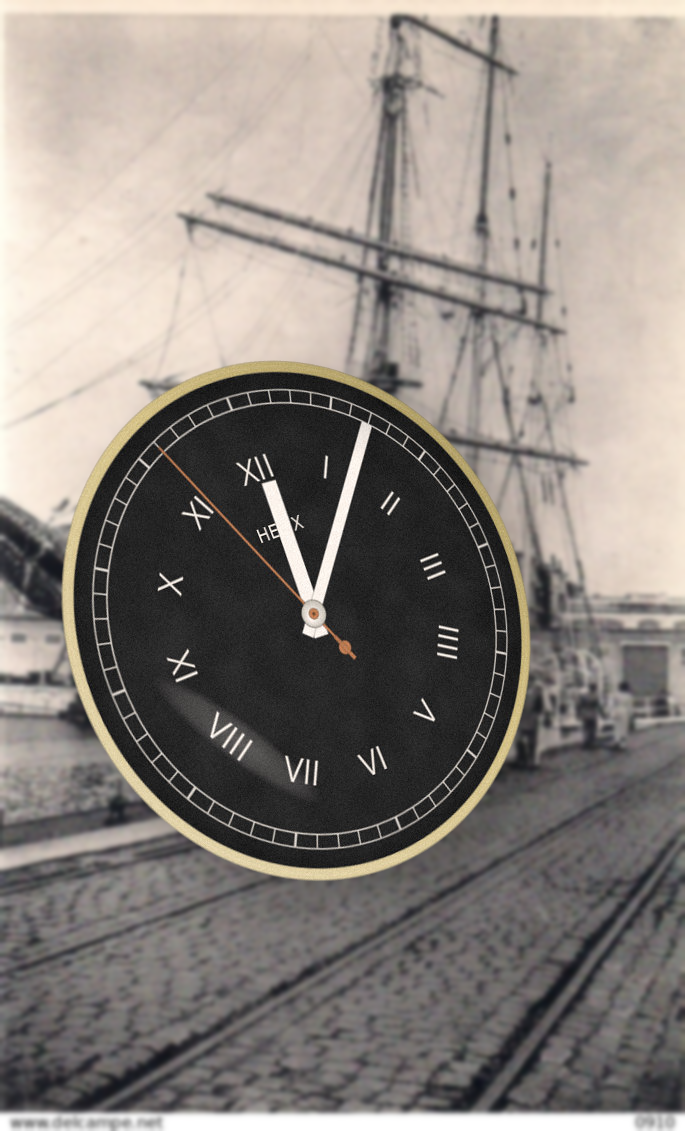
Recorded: 12 h 06 min 56 s
